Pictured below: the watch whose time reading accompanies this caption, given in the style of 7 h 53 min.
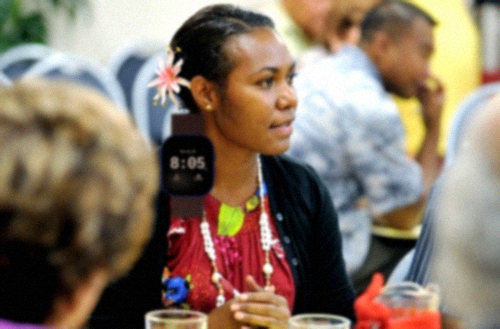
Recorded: 8 h 05 min
